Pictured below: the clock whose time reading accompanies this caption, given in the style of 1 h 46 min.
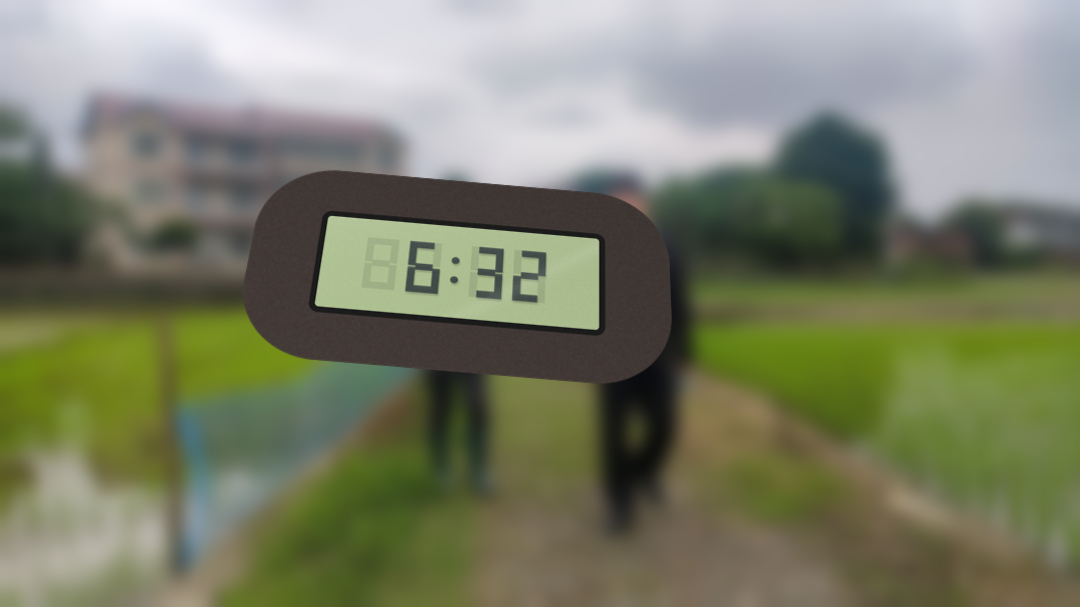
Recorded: 6 h 32 min
